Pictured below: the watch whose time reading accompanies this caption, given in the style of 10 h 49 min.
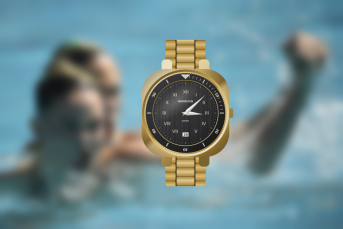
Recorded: 3 h 08 min
